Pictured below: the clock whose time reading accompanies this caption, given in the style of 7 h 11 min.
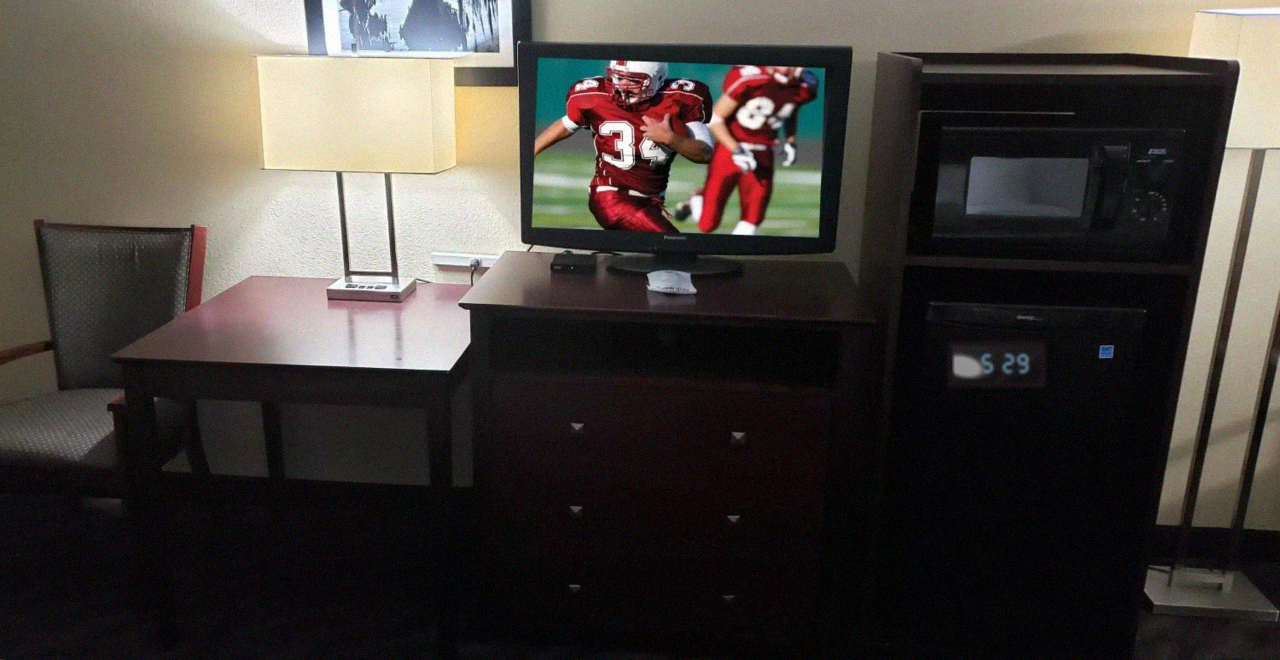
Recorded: 5 h 29 min
